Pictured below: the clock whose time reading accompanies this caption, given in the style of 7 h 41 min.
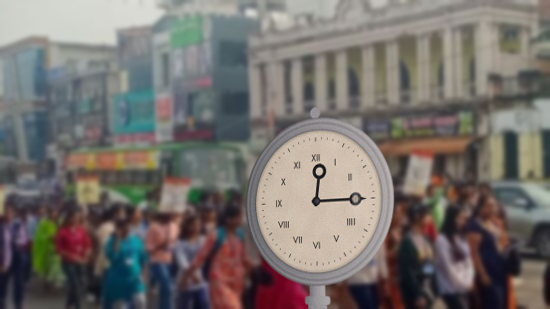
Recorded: 12 h 15 min
